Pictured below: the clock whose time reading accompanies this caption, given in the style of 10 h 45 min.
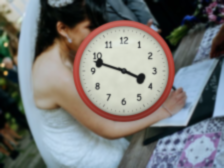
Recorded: 3 h 48 min
